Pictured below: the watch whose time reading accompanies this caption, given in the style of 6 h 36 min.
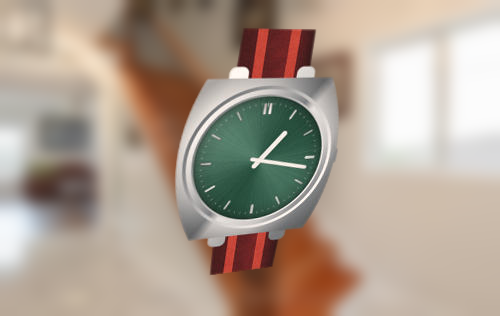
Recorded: 1 h 17 min
